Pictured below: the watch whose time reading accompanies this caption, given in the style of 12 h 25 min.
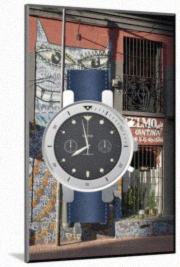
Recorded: 7 h 58 min
